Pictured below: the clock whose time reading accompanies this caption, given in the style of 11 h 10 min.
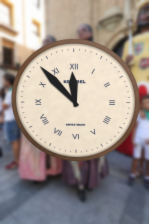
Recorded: 11 h 53 min
